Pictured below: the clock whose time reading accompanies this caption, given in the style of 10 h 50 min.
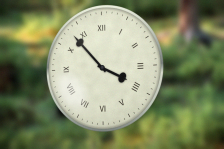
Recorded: 3 h 53 min
